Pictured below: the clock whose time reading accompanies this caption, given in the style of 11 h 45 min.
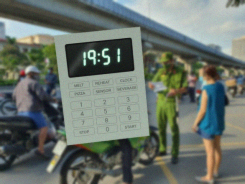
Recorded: 19 h 51 min
